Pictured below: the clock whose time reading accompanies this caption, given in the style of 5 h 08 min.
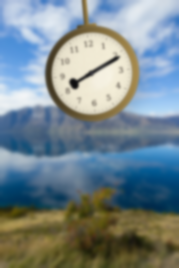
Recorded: 8 h 11 min
